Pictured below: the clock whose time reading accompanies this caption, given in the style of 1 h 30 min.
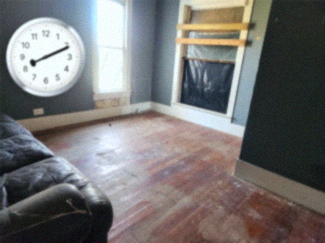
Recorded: 8 h 11 min
